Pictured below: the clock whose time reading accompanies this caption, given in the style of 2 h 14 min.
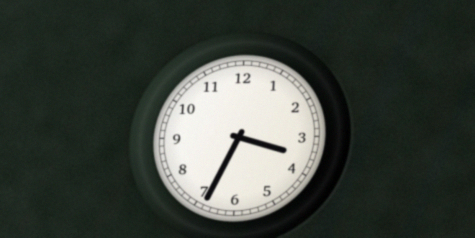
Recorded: 3 h 34 min
